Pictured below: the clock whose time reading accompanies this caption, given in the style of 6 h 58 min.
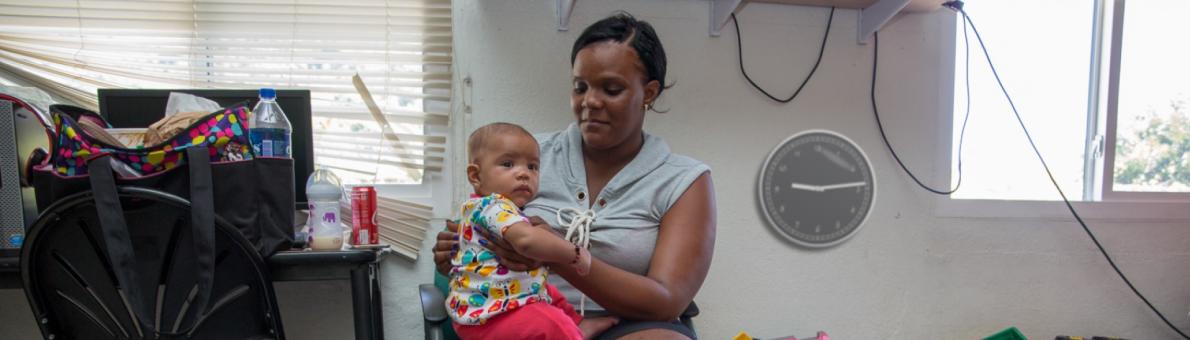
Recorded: 9 h 14 min
